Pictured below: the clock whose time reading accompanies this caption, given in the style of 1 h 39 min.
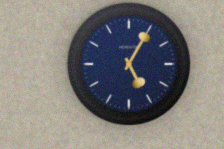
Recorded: 5 h 05 min
